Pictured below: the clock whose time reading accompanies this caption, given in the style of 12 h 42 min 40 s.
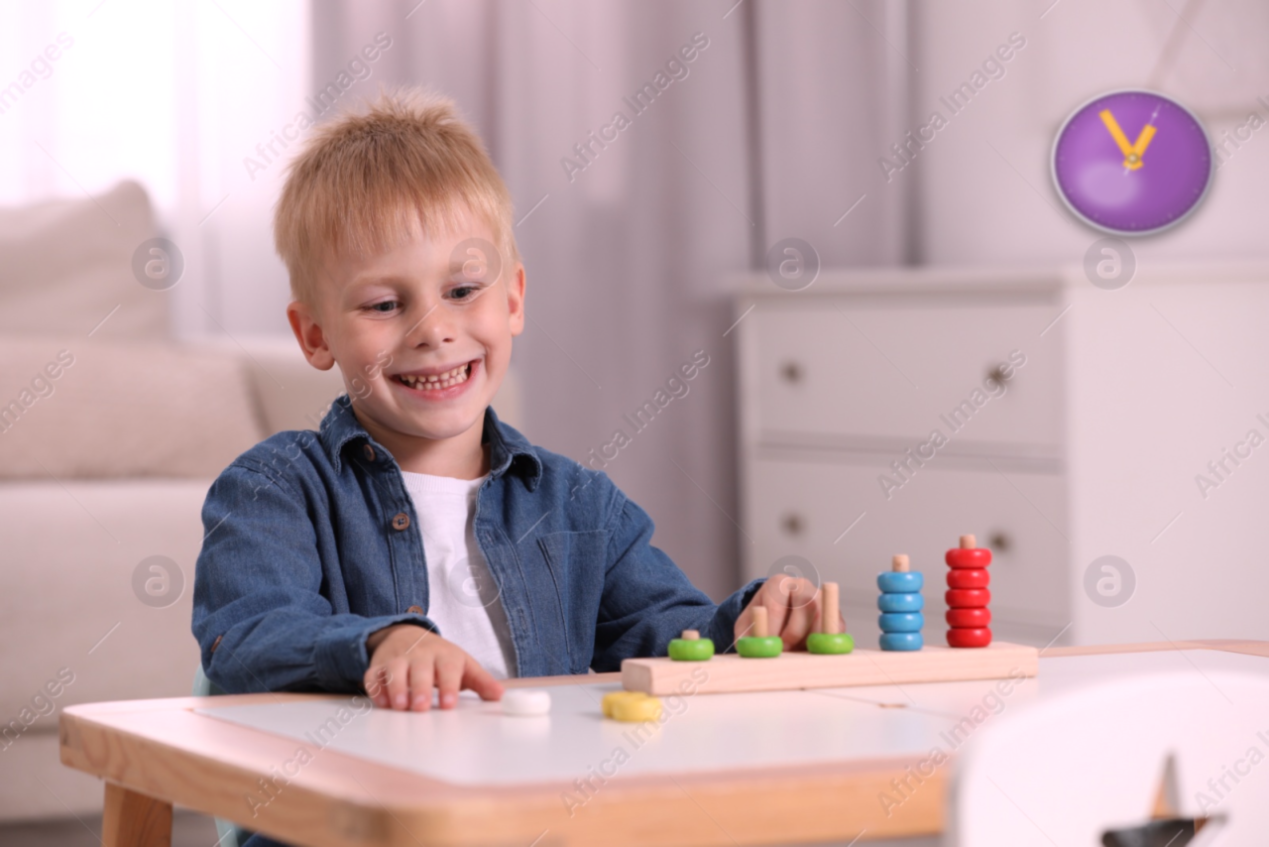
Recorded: 12 h 55 min 04 s
